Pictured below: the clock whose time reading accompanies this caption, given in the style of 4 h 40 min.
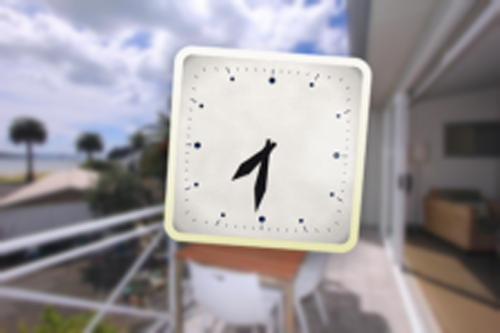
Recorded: 7 h 31 min
